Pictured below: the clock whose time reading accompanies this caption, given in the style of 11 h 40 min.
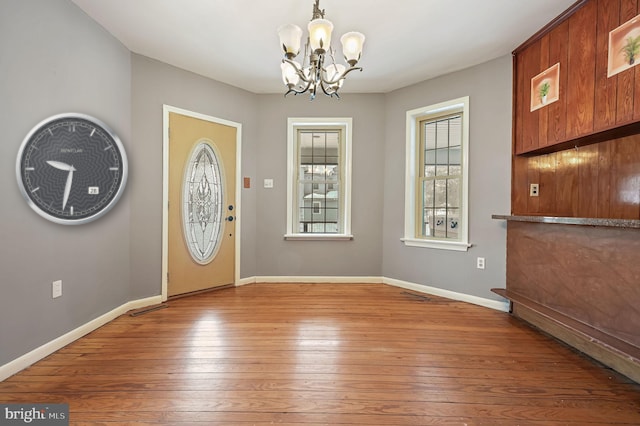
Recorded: 9 h 32 min
